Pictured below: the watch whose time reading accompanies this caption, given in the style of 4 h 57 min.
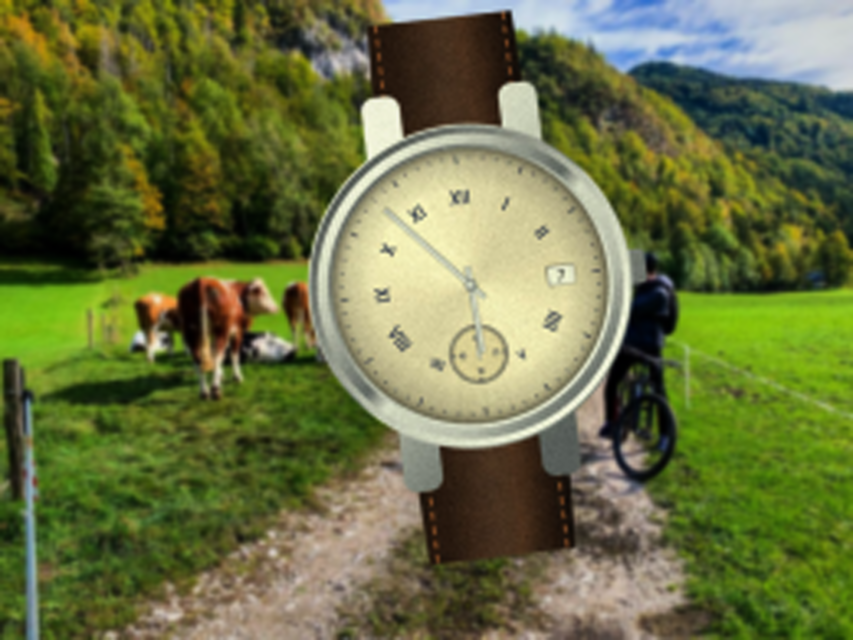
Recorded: 5 h 53 min
